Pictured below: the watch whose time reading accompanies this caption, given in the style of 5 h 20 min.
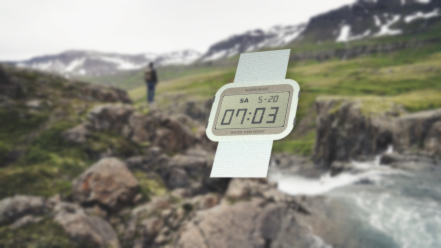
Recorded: 7 h 03 min
